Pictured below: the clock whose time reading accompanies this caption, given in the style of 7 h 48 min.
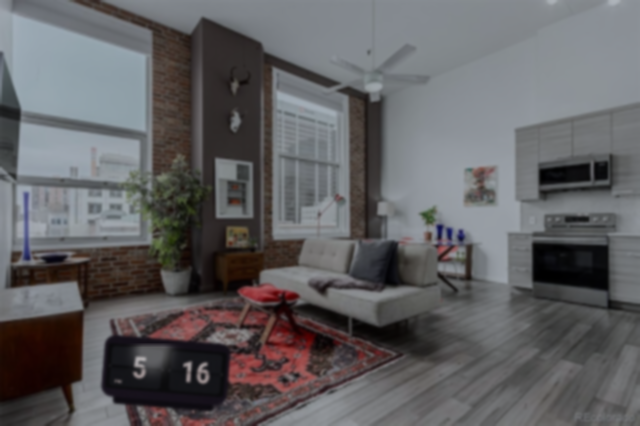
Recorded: 5 h 16 min
